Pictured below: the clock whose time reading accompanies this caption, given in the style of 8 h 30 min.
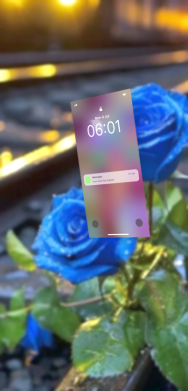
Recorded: 6 h 01 min
